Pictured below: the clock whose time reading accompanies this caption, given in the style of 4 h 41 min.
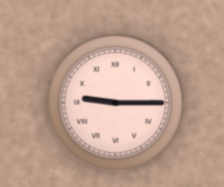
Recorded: 9 h 15 min
